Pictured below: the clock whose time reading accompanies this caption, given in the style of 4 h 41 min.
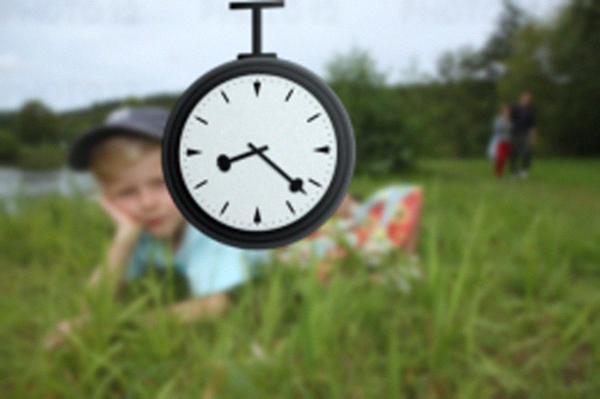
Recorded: 8 h 22 min
